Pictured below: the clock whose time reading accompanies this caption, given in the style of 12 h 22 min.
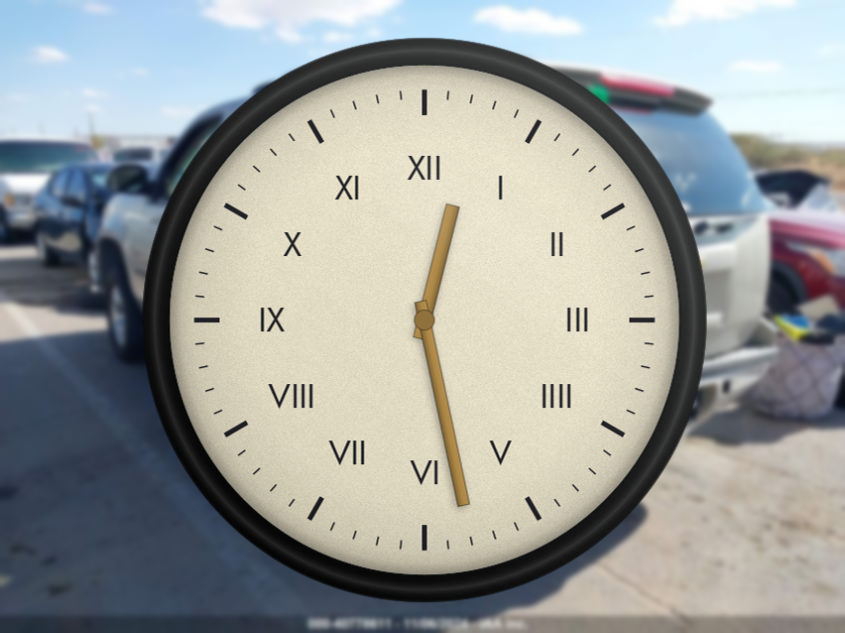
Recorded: 12 h 28 min
